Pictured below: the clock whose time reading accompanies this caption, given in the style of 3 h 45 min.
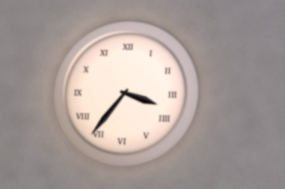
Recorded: 3 h 36 min
